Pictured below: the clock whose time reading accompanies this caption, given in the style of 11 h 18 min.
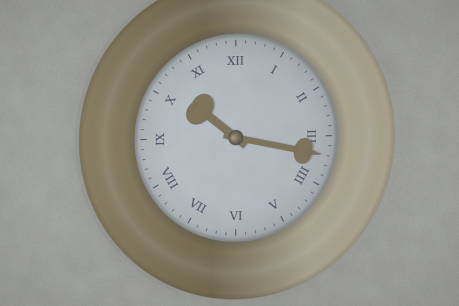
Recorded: 10 h 17 min
